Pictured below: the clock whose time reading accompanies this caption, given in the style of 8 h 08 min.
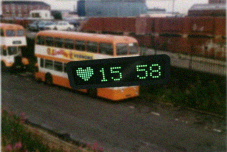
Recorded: 15 h 58 min
